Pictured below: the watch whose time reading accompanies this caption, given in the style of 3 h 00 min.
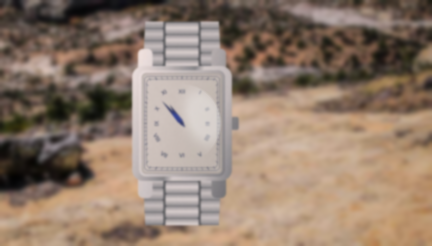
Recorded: 10 h 53 min
